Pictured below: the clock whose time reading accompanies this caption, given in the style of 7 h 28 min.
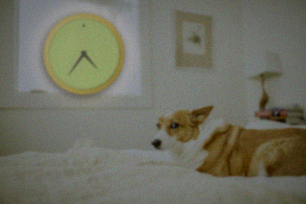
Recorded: 4 h 36 min
